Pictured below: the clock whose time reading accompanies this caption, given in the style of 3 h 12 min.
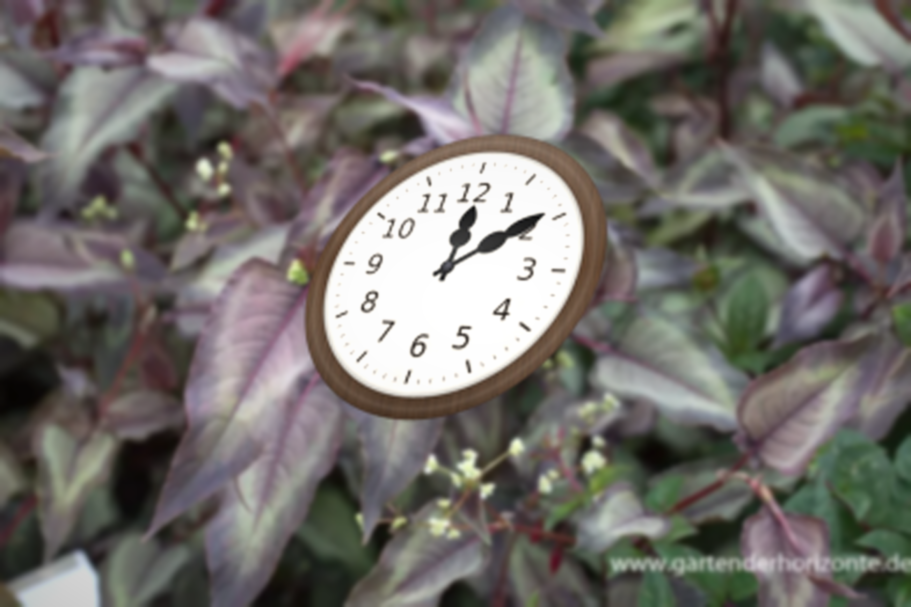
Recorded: 12 h 09 min
